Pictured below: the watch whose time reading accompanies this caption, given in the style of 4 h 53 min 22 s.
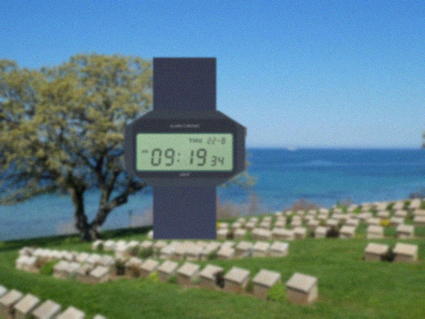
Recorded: 9 h 19 min 34 s
